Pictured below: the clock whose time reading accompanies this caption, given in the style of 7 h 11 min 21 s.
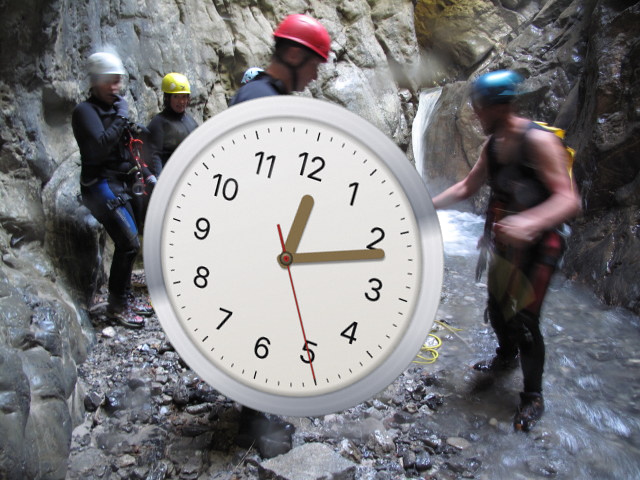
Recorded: 12 h 11 min 25 s
